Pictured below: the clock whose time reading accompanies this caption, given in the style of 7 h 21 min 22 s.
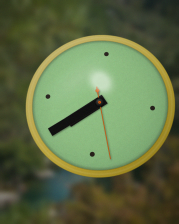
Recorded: 7 h 38 min 27 s
